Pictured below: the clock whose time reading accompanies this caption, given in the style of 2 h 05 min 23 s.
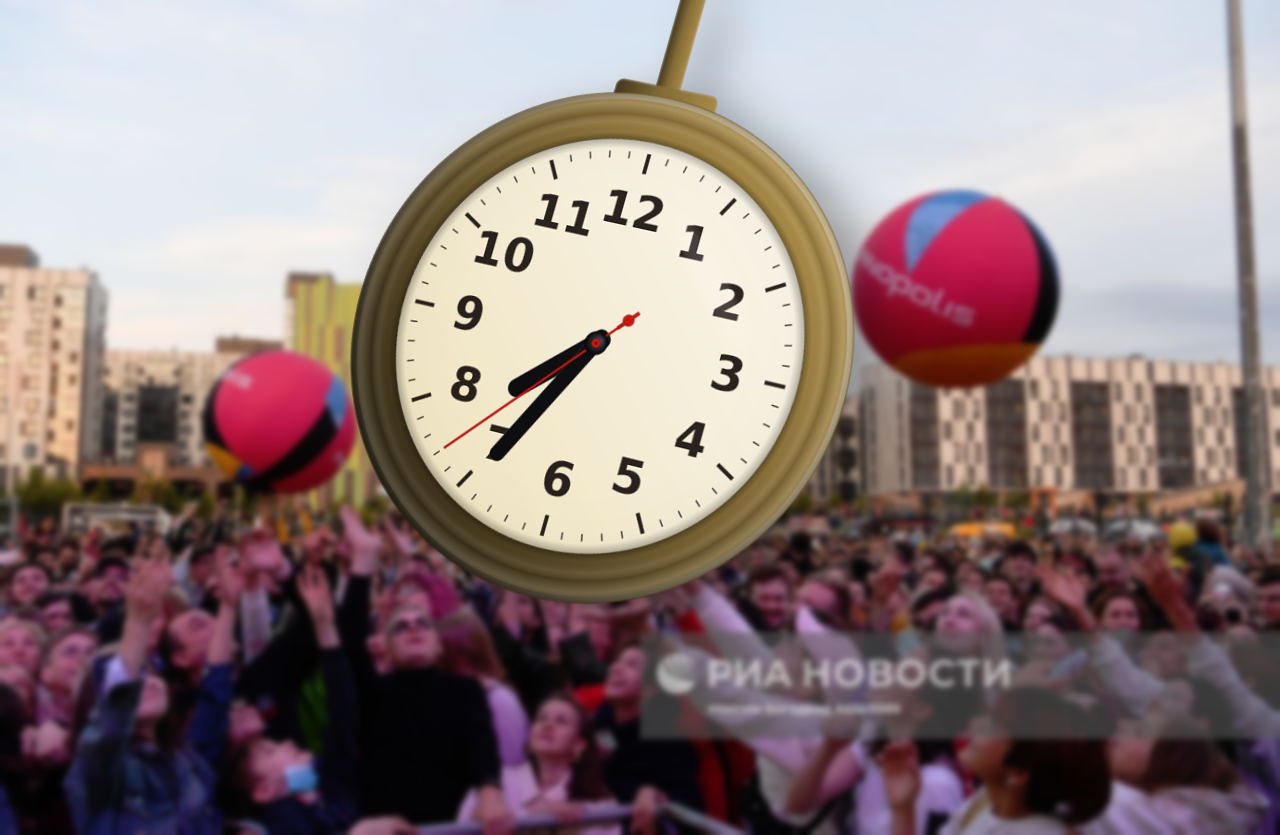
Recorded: 7 h 34 min 37 s
